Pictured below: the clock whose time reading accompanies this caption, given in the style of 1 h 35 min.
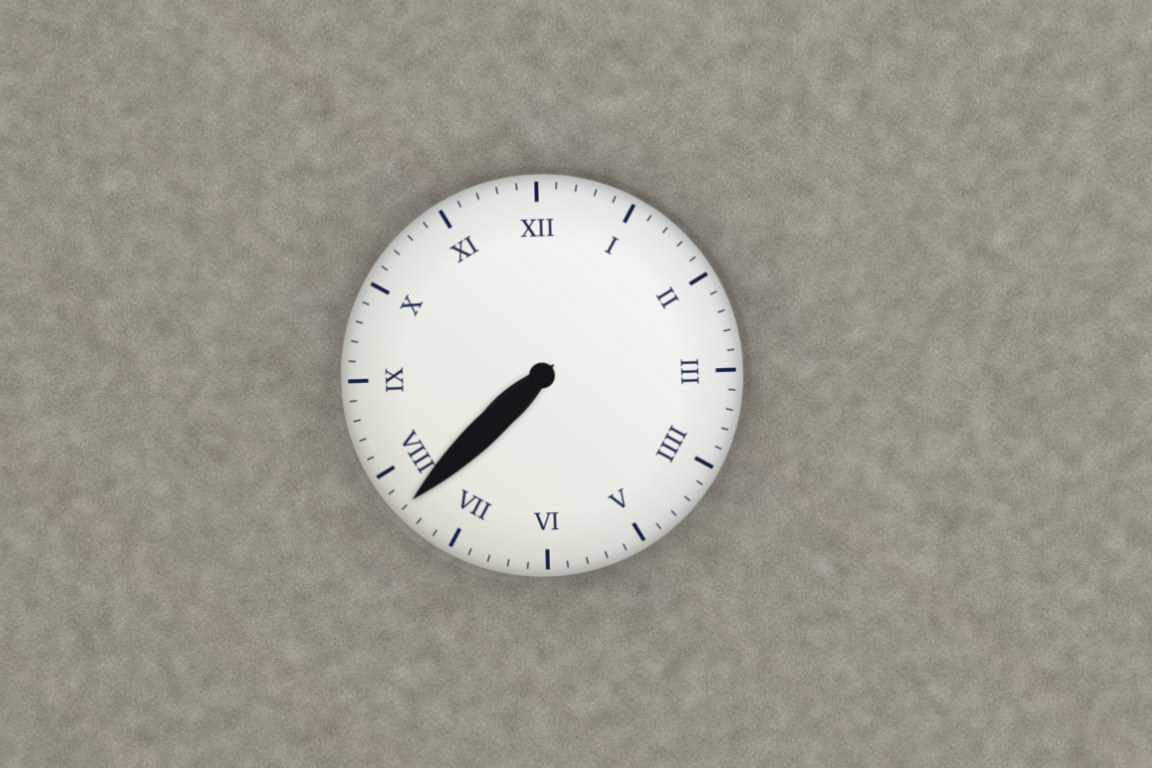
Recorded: 7 h 38 min
